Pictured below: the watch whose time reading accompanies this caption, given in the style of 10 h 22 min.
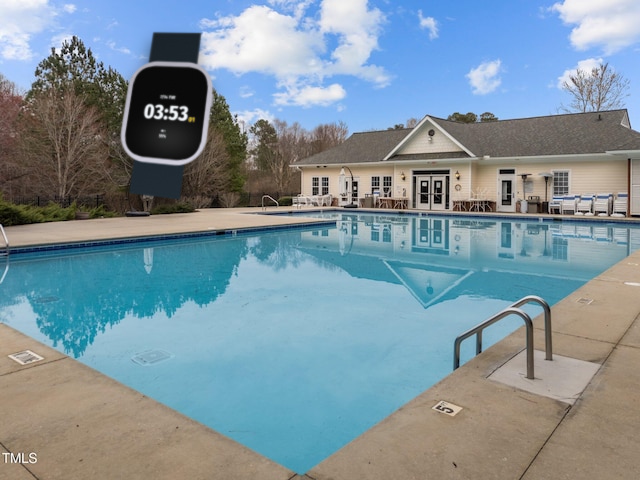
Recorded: 3 h 53 min
